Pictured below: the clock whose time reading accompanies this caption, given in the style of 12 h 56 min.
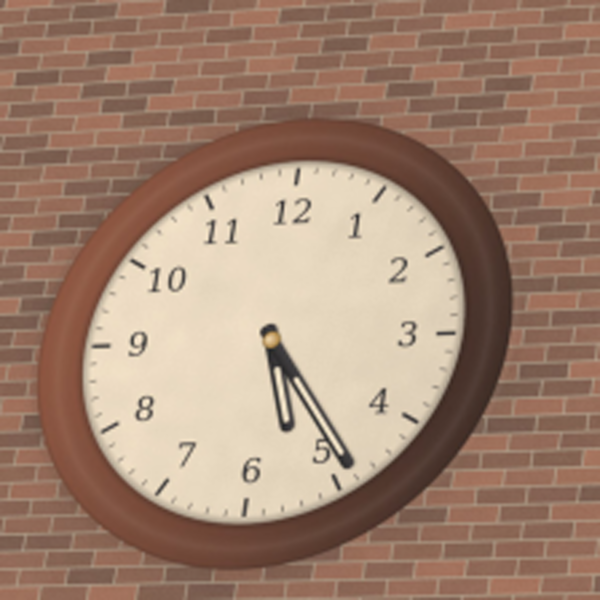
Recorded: 5 h 24 min
